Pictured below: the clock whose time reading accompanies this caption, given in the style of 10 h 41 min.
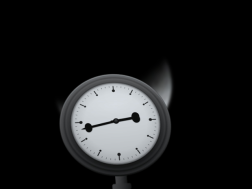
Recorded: 2 h 43 min
